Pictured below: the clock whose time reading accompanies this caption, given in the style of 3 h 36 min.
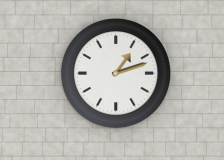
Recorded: 1 h 12 min
